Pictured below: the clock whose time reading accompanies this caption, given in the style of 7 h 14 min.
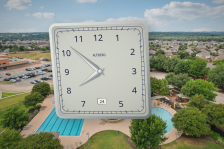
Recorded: 7 h 52 min
